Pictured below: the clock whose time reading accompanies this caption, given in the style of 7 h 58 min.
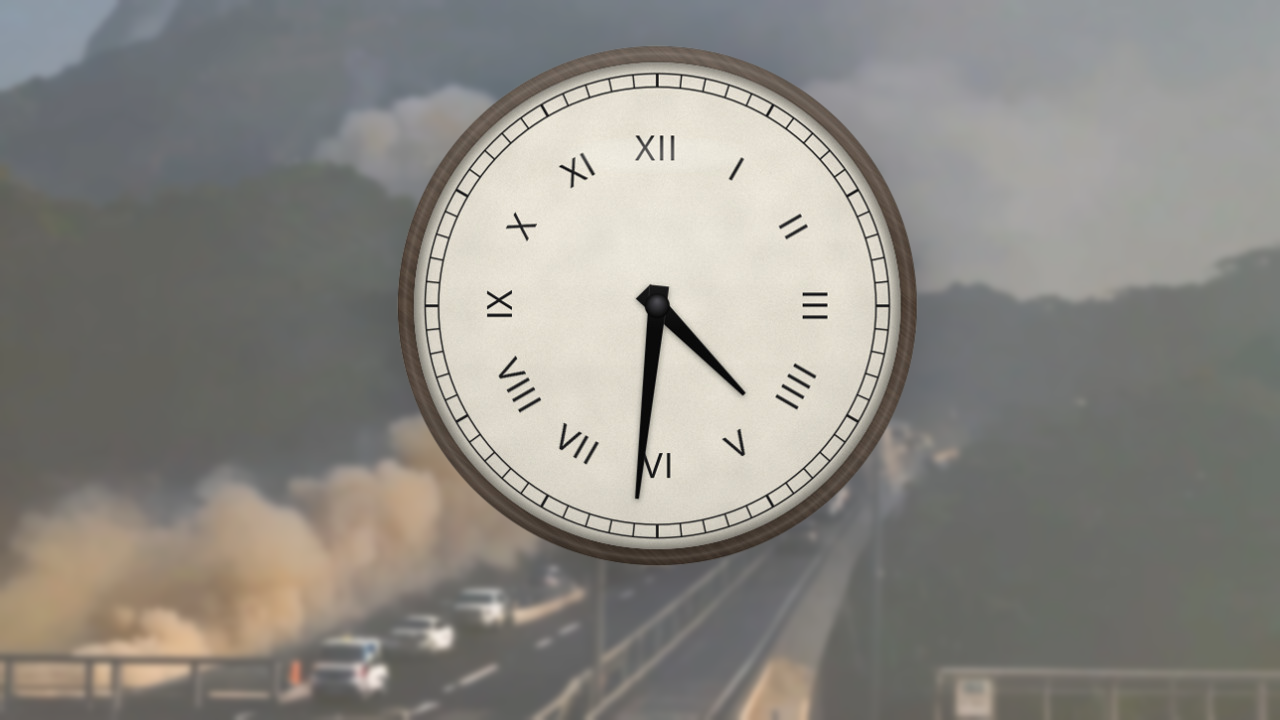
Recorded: 4 h 31 min
